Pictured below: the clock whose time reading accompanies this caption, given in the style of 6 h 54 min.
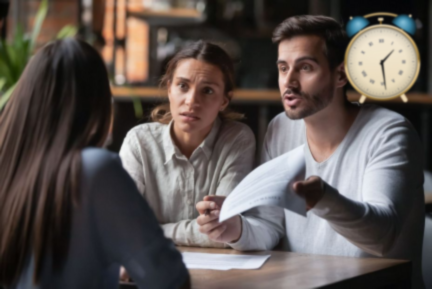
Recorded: 1 h 29 min
